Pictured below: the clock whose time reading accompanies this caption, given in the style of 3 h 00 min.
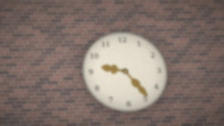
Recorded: 9 h 24 min
